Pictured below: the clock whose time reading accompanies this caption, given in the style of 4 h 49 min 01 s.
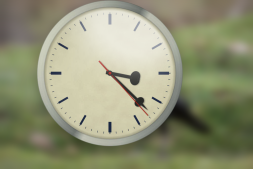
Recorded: 3 h 22 min 23 s
